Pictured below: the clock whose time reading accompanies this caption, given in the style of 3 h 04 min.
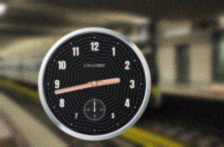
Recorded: 2 h 43 min
